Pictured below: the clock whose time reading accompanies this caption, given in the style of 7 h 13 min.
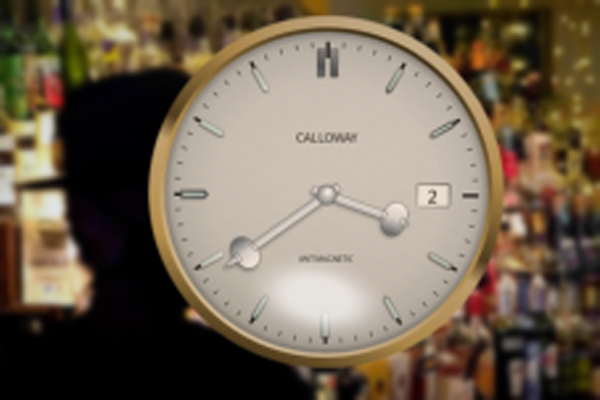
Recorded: 3 h 39 min
